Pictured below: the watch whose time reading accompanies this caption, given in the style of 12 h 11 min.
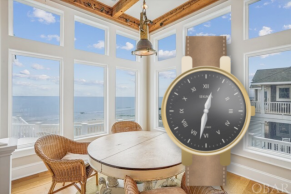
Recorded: 12 h 32 min
